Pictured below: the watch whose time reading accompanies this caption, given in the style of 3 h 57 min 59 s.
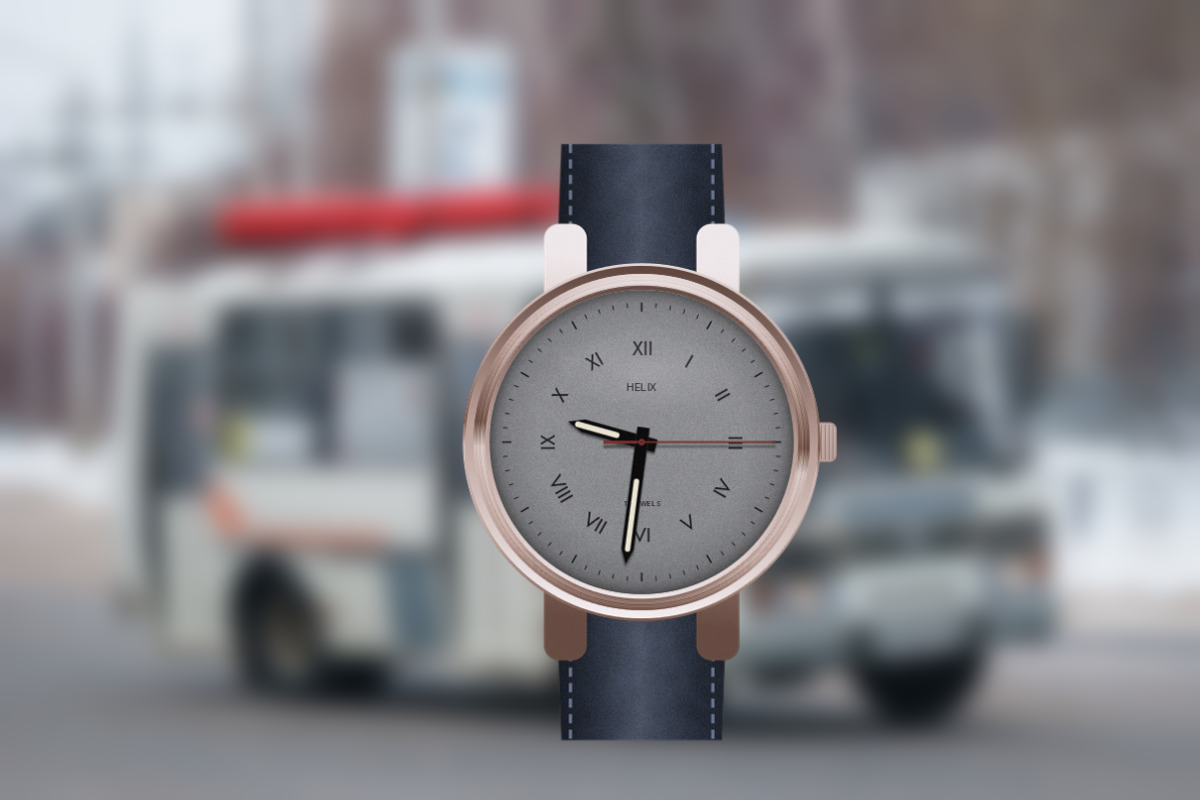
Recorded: 9 h 31 min 15 s
